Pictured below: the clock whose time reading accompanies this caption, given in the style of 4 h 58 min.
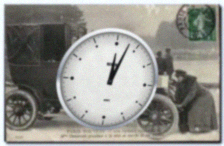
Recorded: 12 h 03 min
